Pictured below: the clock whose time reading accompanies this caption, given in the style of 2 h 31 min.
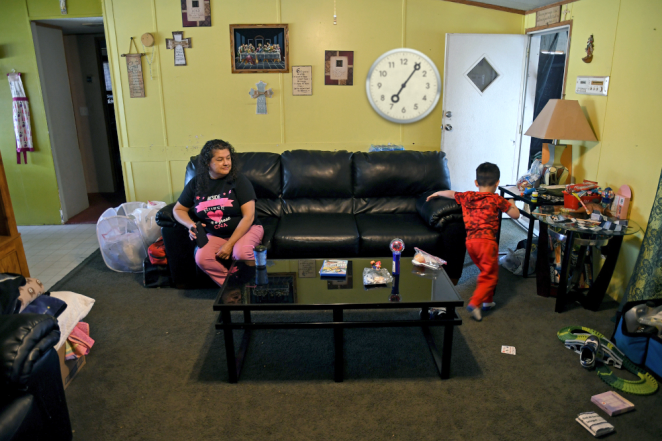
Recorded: 7 h 06 min
